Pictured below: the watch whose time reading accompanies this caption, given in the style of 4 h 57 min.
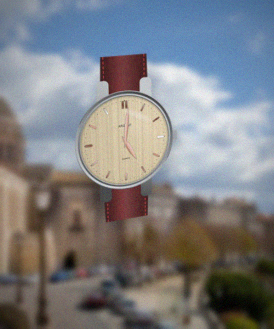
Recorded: 5 h 01 min
